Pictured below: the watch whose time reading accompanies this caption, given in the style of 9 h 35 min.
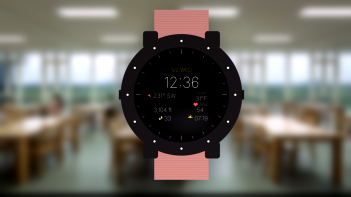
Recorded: 12 h 36 min
